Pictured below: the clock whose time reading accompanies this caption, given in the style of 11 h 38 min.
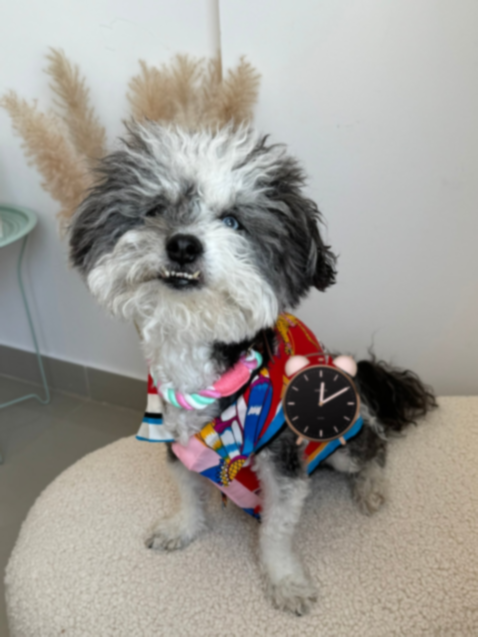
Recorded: 12 h 10 min
